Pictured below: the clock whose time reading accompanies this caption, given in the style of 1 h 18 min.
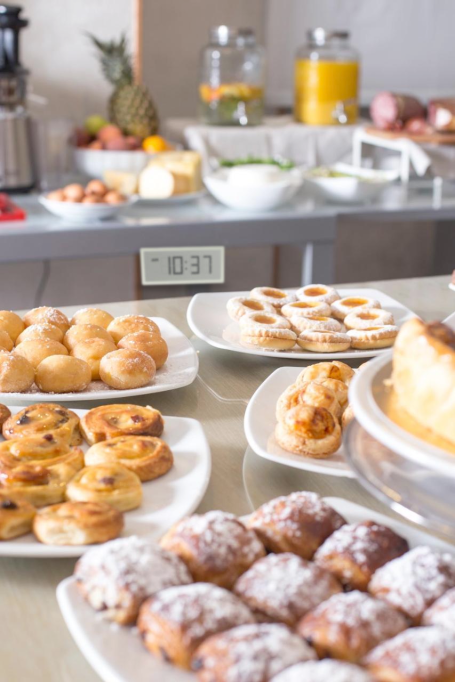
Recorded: 10 h 37 min
